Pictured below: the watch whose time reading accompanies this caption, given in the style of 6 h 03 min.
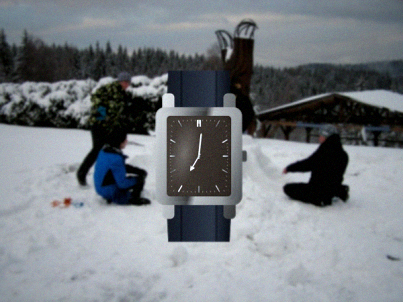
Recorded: 7 h 01 min
